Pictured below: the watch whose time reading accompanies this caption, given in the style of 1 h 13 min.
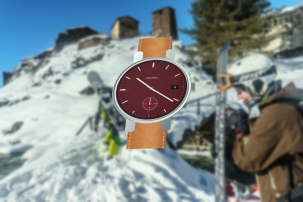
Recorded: 10 h 21 min
